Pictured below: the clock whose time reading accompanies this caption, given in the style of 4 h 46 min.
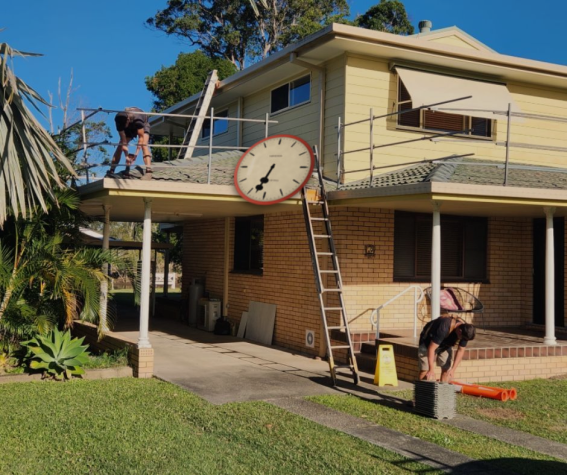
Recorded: 6 h 33 min
